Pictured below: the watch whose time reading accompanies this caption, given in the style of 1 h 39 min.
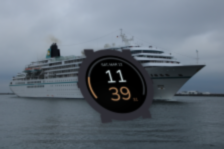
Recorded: 11 h 39 min
